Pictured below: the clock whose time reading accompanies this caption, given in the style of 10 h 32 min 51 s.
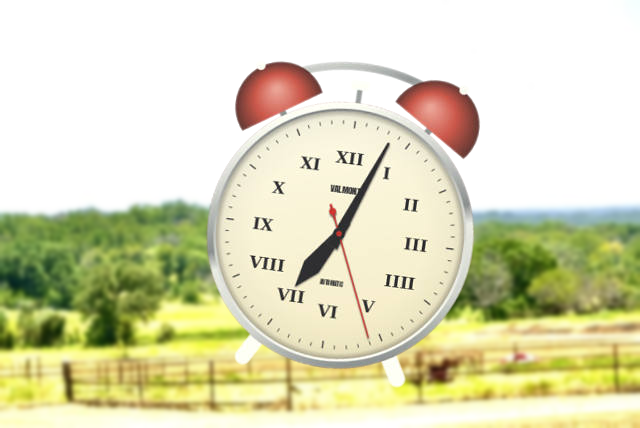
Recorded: 7 h 03 min 26 s
